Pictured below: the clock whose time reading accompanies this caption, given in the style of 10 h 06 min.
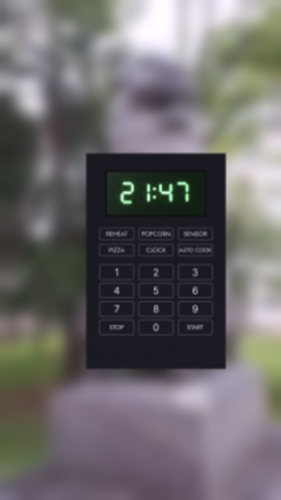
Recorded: 21 h 47 min
